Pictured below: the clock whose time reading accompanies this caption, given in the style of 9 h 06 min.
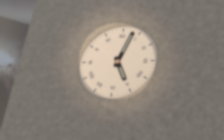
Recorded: 5 h 03 min
